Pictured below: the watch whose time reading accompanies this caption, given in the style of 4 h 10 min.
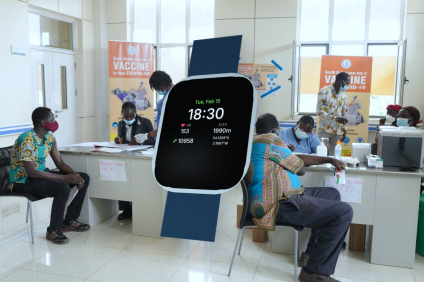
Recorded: 18 h 30 min
